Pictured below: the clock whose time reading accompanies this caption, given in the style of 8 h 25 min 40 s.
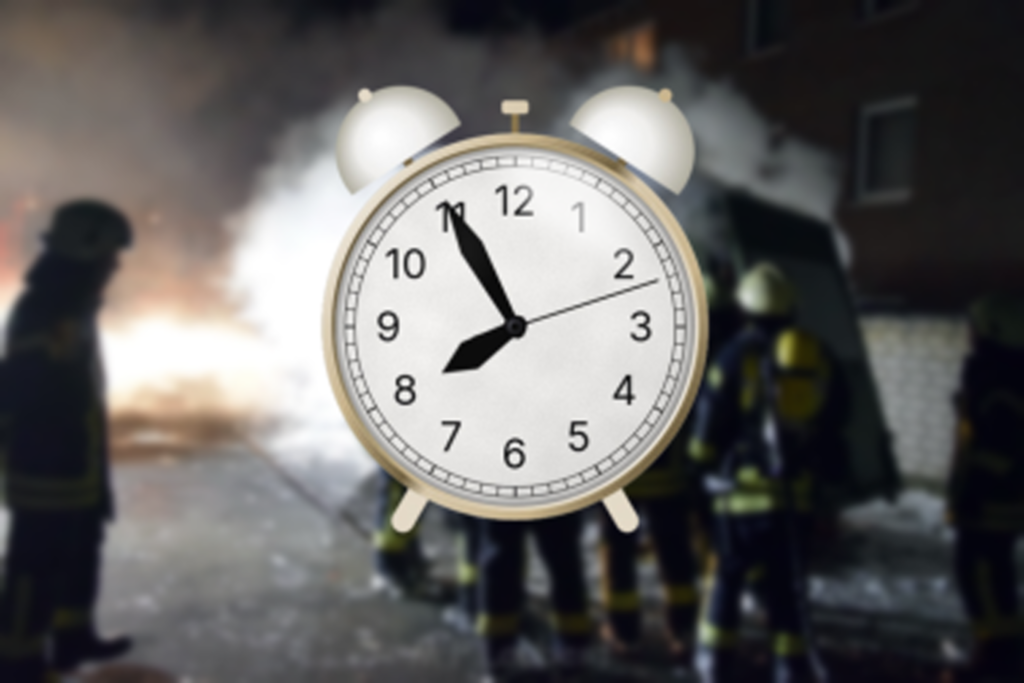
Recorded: 7 h 55 min 12 s
